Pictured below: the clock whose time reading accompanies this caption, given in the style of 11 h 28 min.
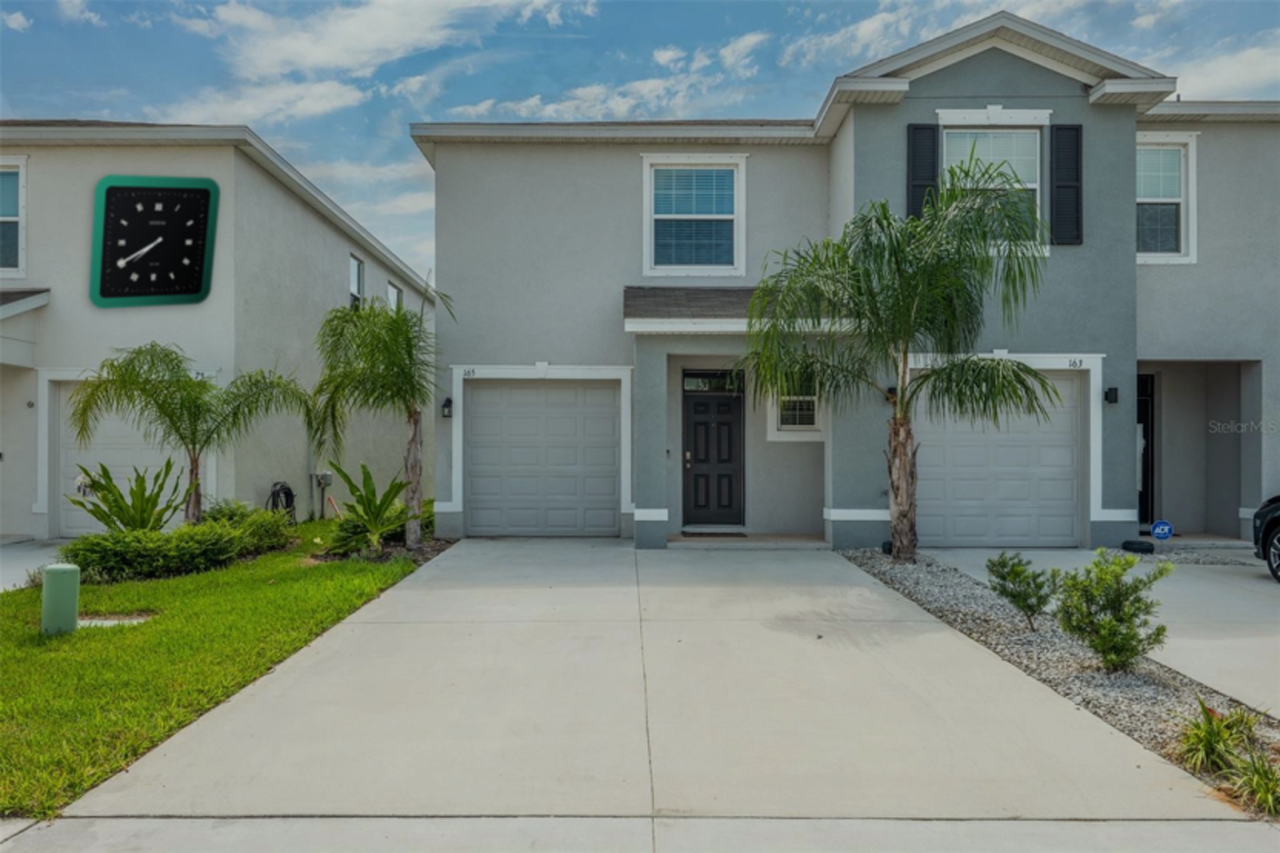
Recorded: 7 h 40 min
